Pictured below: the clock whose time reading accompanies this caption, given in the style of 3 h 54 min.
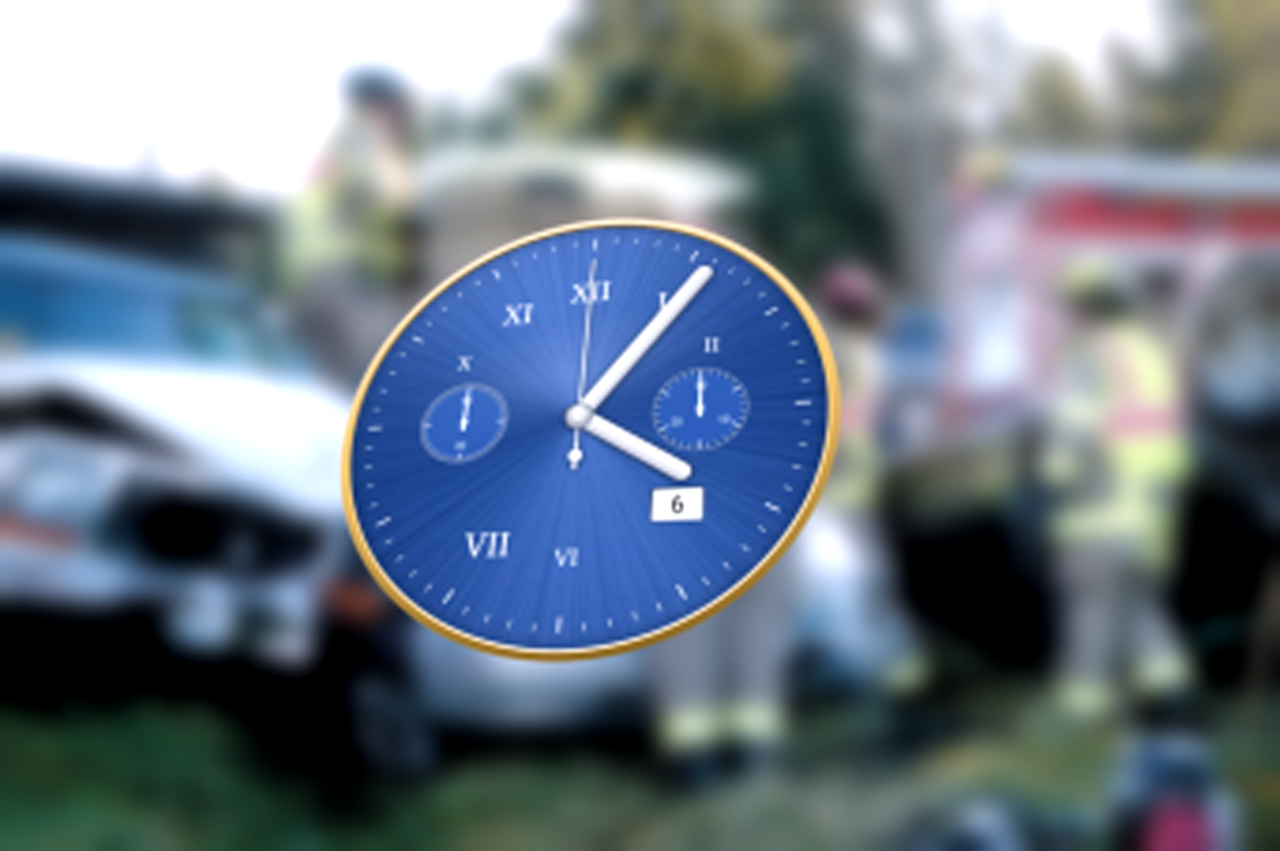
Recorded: 4 h 06 min
